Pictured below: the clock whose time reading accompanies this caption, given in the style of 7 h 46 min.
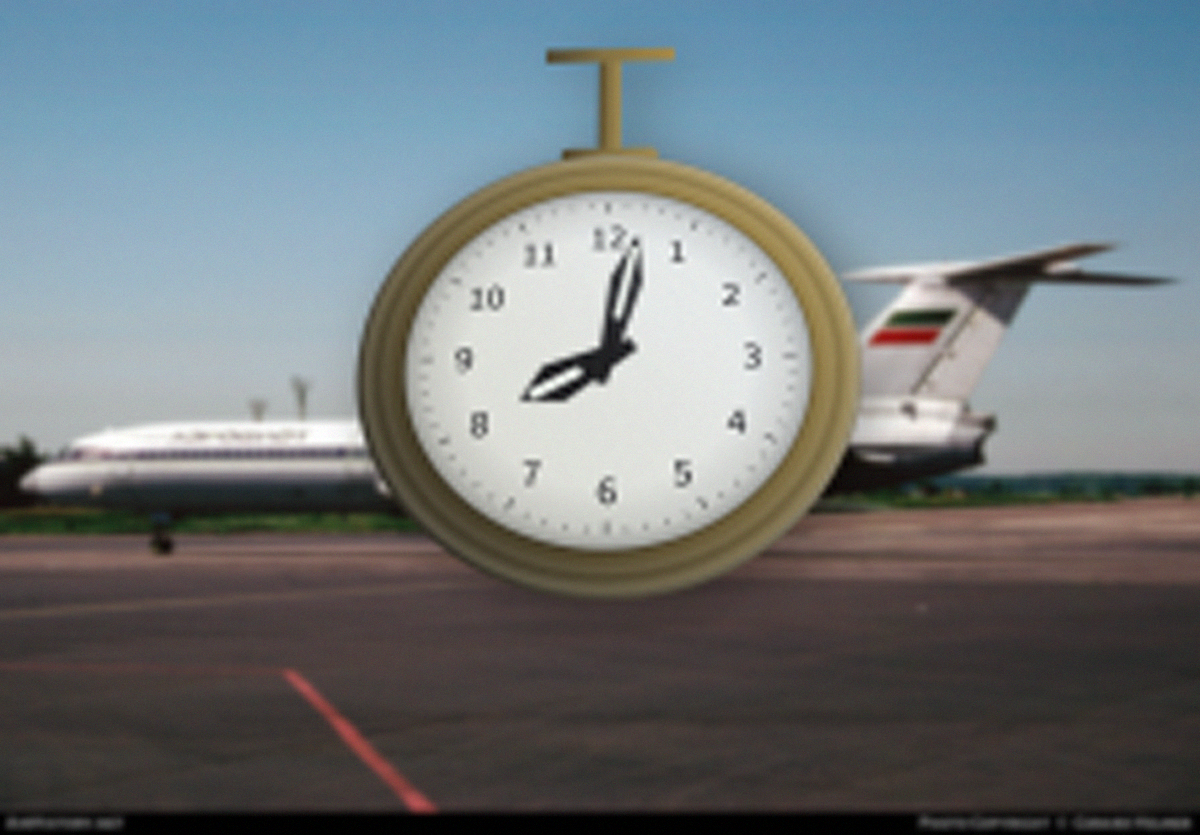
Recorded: 8 h 02 min
